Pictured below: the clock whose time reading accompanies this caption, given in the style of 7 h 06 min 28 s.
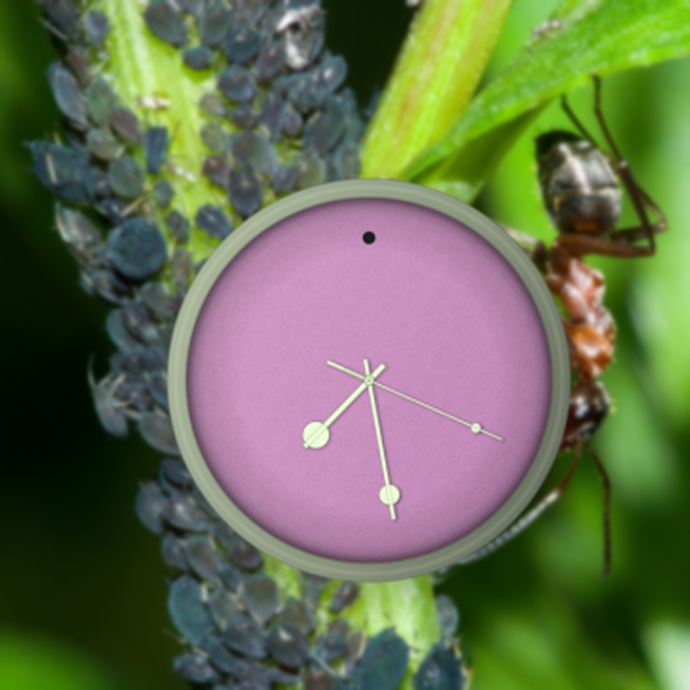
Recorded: 7 h 28 min 19 s
